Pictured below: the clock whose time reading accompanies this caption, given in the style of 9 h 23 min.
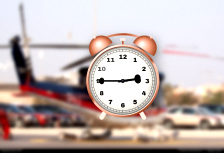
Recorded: 2 h 45 min
